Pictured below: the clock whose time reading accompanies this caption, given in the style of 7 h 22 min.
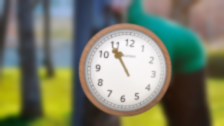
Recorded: 10 h 54 min
